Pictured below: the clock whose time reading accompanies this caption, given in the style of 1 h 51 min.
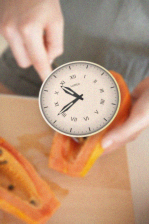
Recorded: 10 h 41 min
